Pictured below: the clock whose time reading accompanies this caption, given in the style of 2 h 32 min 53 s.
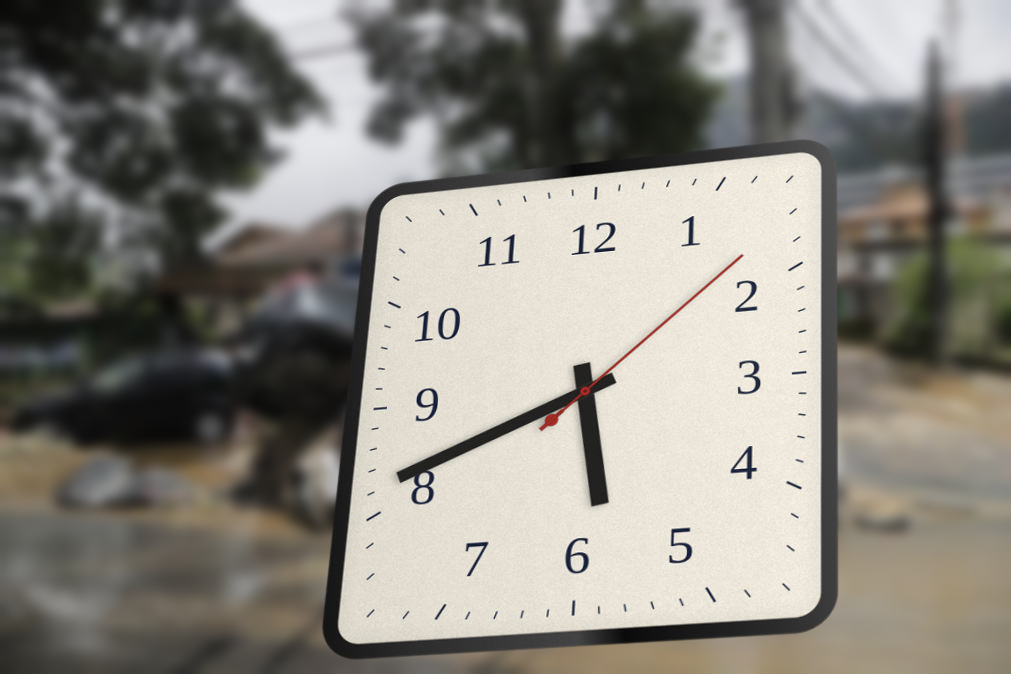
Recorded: 5 h 41 min 08 s
